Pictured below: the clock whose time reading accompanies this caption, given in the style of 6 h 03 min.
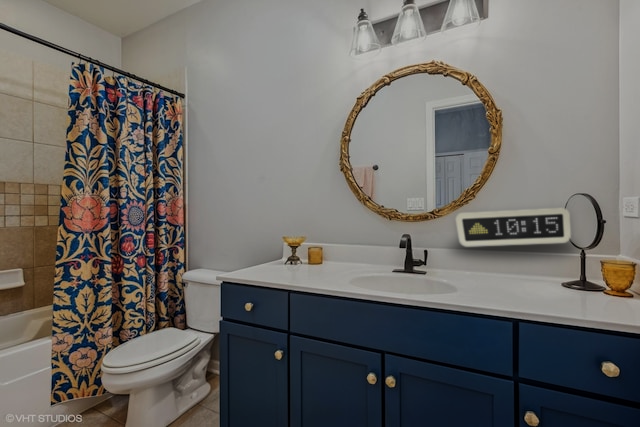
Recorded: 10 h 15 min
